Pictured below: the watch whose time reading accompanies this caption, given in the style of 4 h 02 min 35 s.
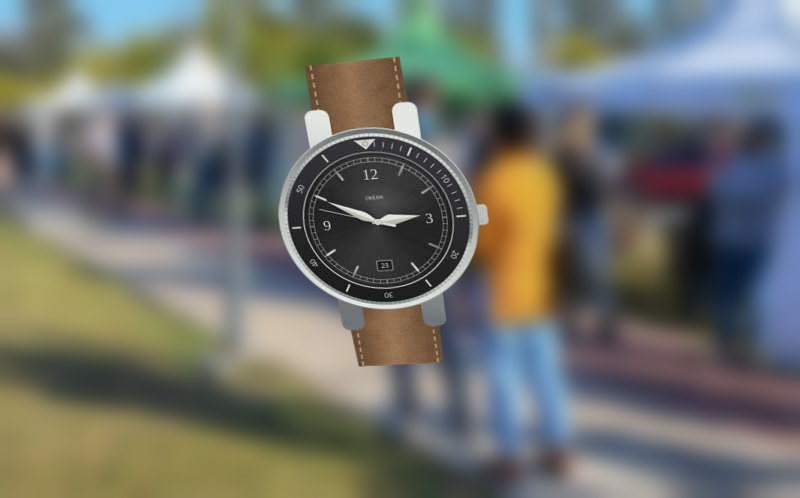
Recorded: 2 h 49 min 48 s
